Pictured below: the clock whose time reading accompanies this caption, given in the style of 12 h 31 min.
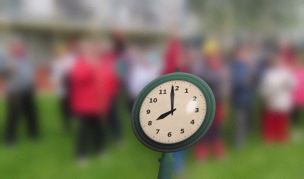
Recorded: 7 h 59 min
